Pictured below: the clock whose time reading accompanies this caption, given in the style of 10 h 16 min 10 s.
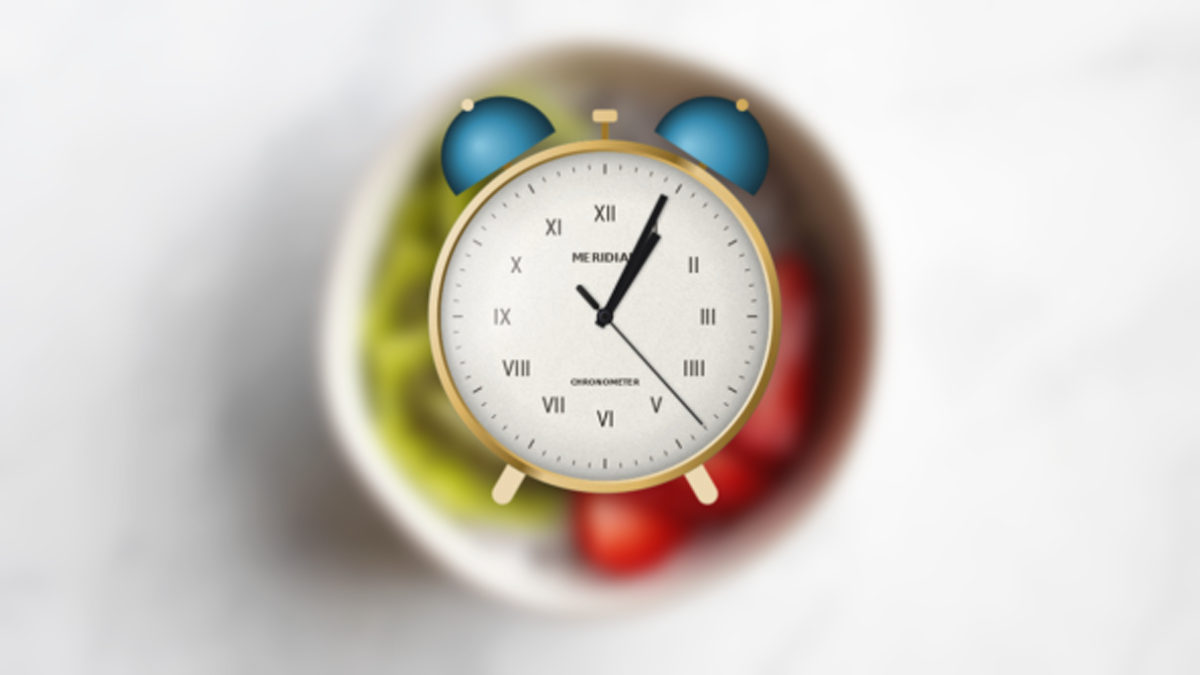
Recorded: 1 h 04 min 23 s
